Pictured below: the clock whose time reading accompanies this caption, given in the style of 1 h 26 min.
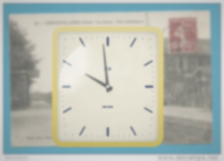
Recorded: 9 h 59 min
